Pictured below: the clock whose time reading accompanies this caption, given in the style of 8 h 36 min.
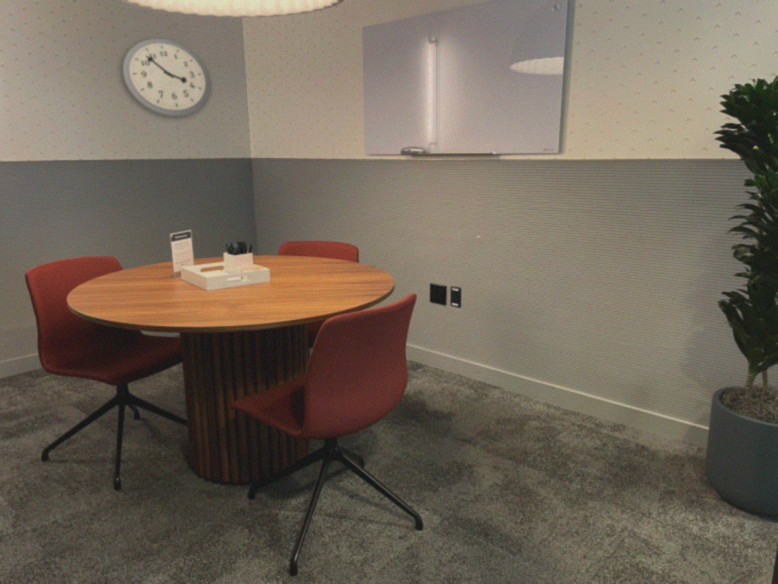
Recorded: 3 h 53 min
